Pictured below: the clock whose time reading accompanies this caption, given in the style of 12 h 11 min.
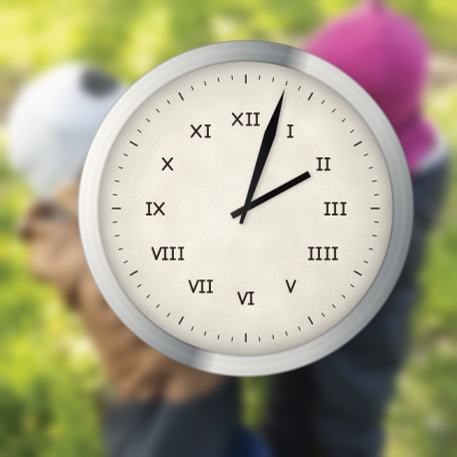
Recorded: 2 h 03 min
